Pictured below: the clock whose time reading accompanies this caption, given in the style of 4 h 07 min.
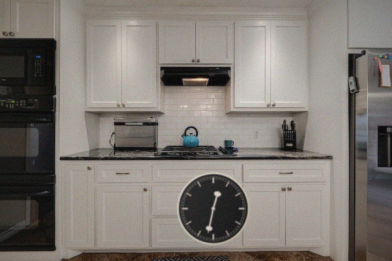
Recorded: 12 h 32 min
